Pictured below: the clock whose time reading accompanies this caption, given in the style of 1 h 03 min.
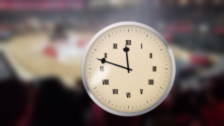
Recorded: 11 h 48 min
